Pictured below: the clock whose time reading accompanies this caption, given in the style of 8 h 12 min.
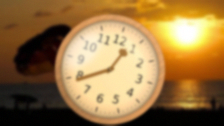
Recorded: 12 h 39 min
